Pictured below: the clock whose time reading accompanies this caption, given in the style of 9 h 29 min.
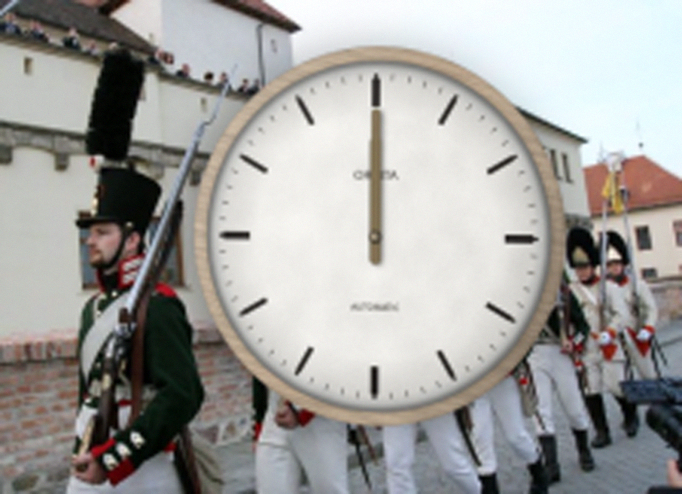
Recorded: 12 h 00 min
